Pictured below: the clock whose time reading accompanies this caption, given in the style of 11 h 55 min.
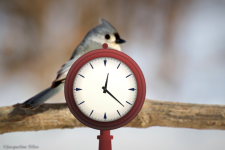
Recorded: 12 h 22 min
